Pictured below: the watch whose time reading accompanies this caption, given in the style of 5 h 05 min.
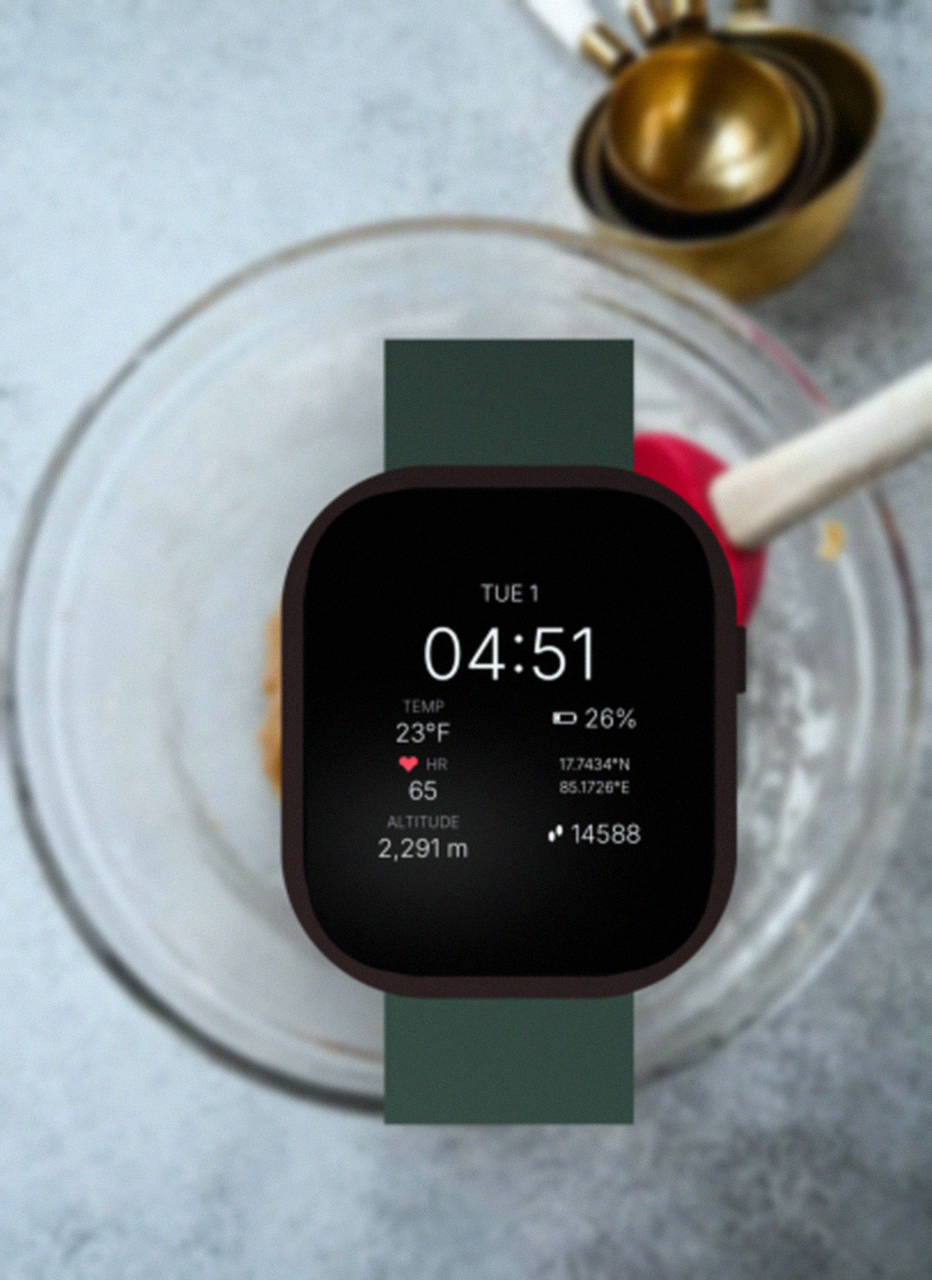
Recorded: 4 h 51 min
